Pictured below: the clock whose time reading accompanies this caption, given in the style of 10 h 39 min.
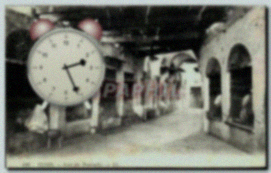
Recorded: 2 h 26 min
